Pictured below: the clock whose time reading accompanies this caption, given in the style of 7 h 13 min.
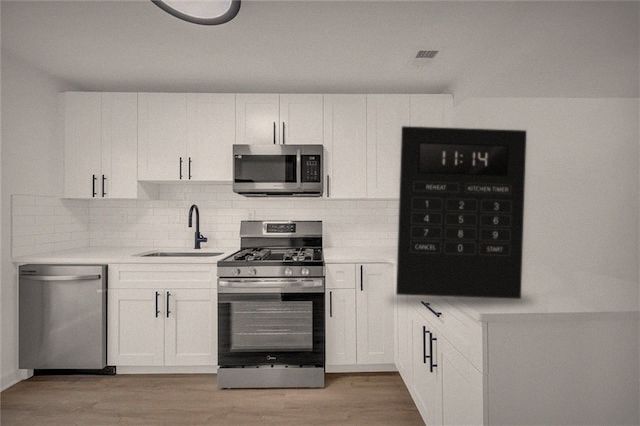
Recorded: 11 h 14 min
